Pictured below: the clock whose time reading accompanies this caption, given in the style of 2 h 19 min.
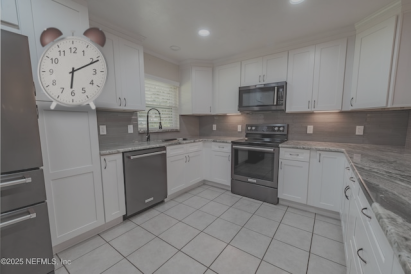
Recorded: 6 h 11 min
